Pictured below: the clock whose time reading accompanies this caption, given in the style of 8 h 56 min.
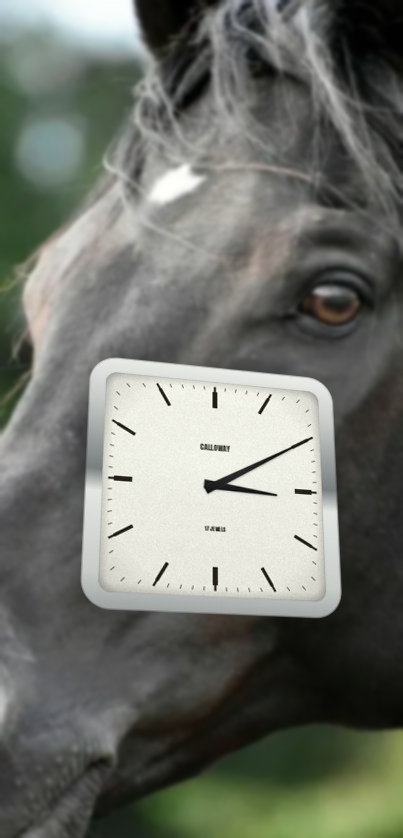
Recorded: 3 h 10 min
